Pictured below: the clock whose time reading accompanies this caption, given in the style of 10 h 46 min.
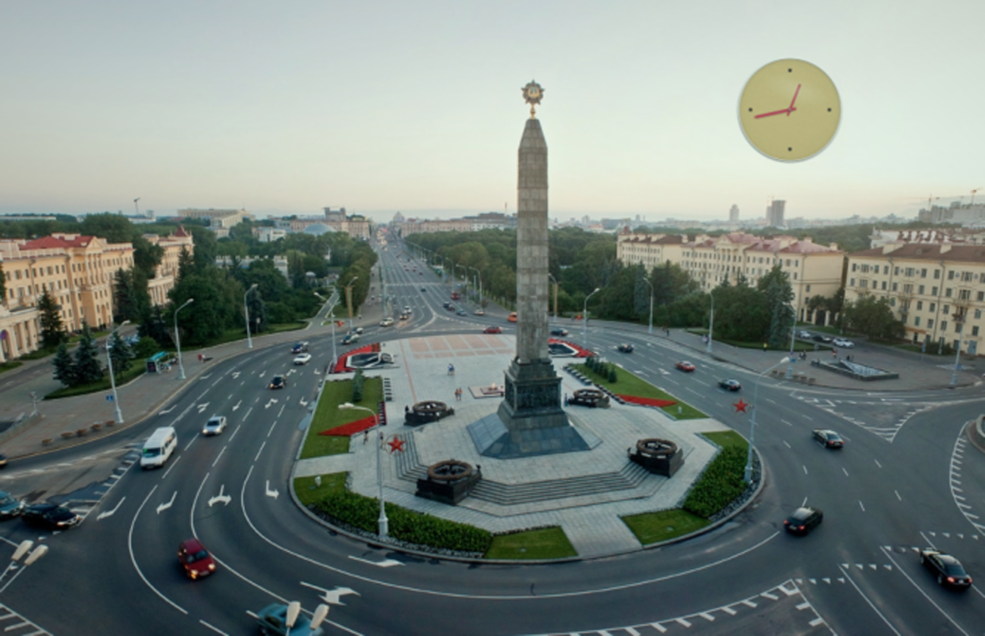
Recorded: 12 h 43 min
